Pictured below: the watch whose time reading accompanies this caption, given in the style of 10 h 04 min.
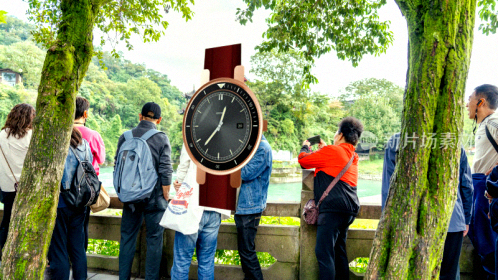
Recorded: 12 h 37 min
